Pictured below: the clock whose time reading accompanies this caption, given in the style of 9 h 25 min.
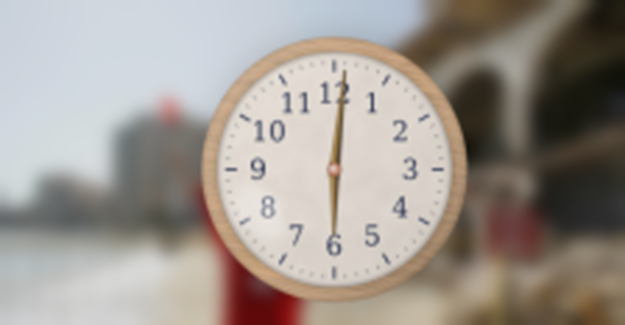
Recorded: 6 h 01 min
